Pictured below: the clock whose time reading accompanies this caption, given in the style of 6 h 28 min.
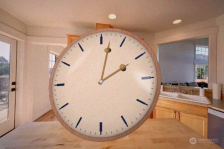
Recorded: 2 h 02 min
